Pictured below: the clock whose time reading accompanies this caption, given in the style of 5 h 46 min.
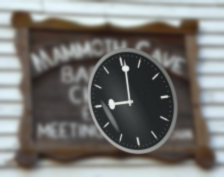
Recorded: 9 h 01 min
